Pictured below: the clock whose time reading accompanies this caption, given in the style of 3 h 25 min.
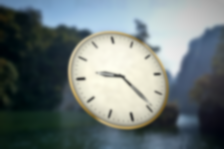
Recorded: 9 h 24 min
